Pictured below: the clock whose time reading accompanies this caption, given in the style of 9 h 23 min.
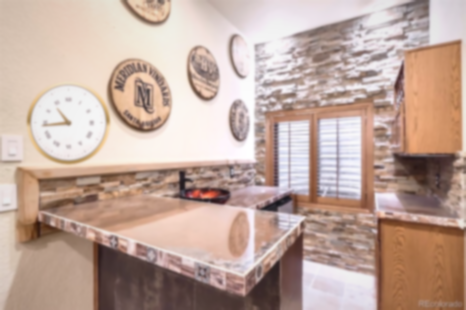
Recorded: 10 h 44 min
